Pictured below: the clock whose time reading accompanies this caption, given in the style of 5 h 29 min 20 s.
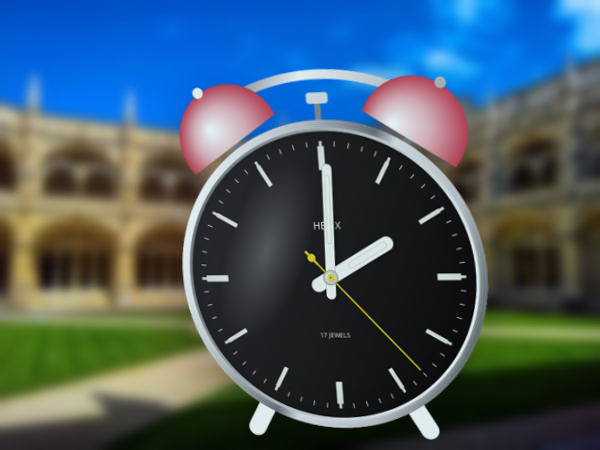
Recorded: 2 h 00 min 23 s
